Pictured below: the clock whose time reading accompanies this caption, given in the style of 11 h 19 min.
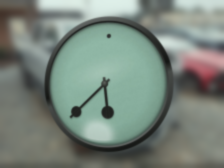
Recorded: 5 h 37 min
